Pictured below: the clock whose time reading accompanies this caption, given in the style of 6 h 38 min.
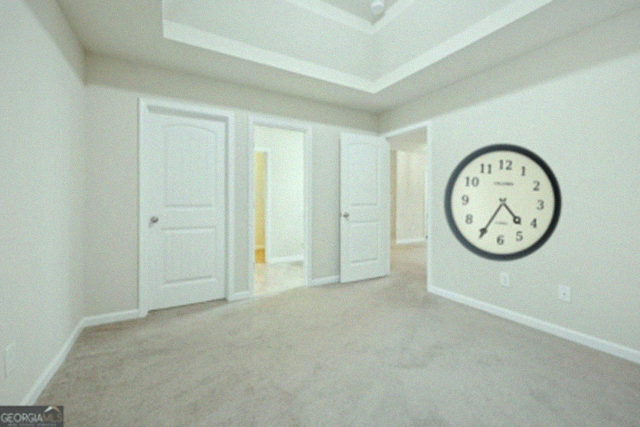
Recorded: 4 h 35 min
